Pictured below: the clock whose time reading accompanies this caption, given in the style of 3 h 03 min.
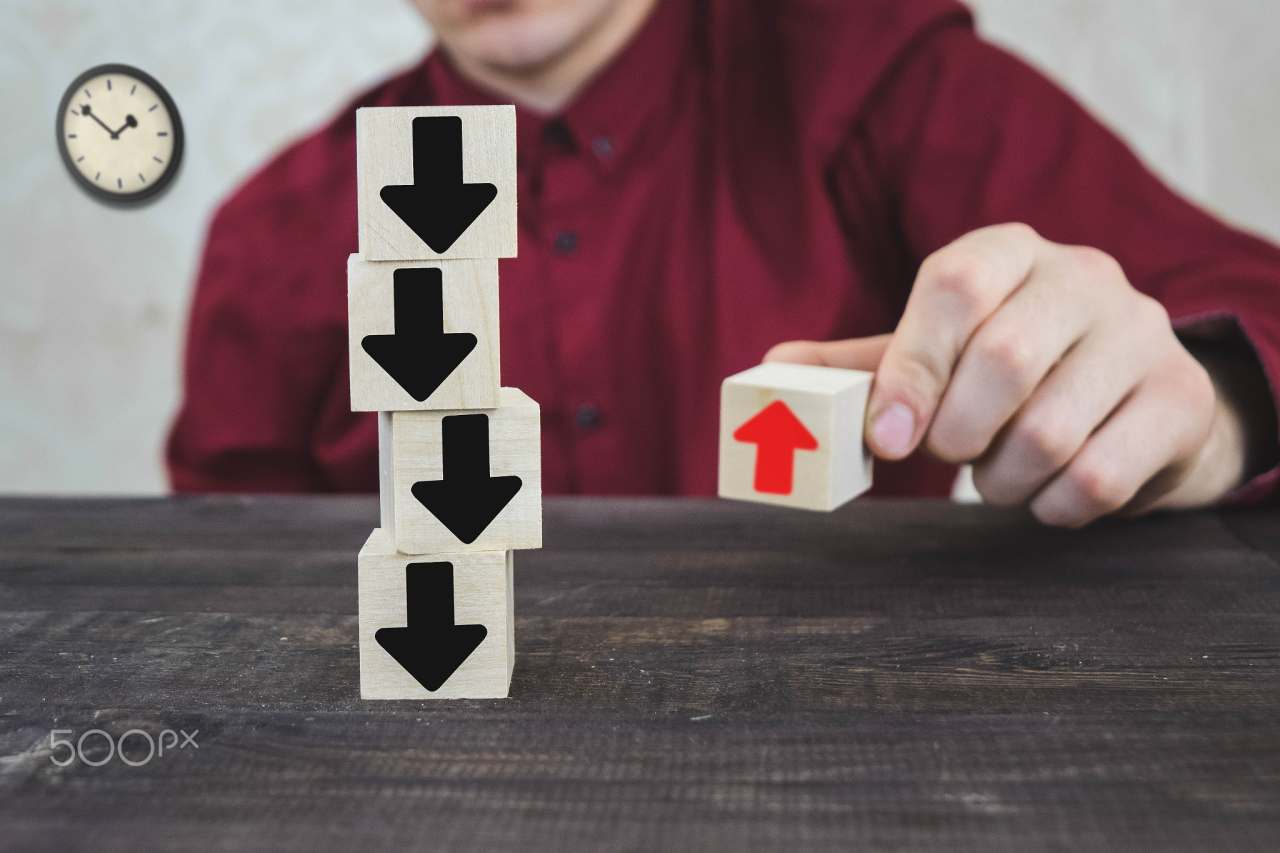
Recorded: 1 h 52 min
